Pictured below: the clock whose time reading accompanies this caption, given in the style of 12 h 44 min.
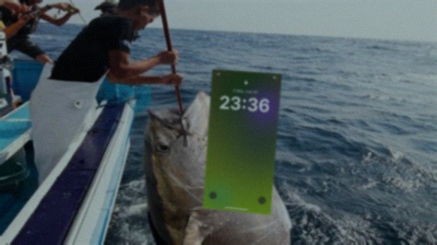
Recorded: 23 h 36 min
